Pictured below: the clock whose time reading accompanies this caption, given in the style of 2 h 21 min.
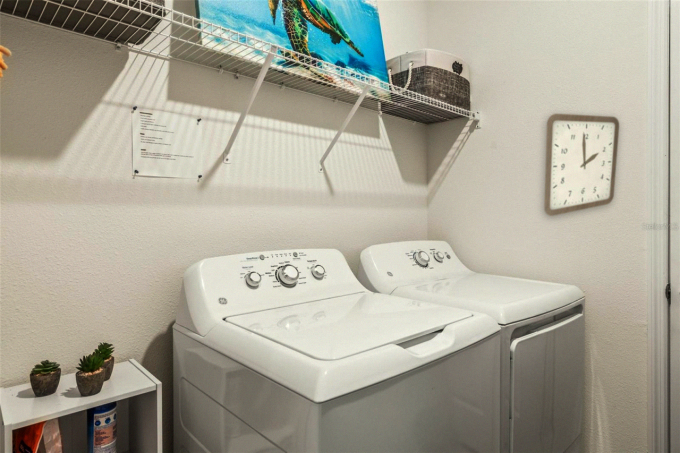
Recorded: 1 h 59 min
